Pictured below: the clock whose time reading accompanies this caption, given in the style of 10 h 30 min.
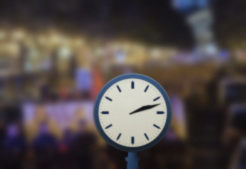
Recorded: 2 h 12 min
